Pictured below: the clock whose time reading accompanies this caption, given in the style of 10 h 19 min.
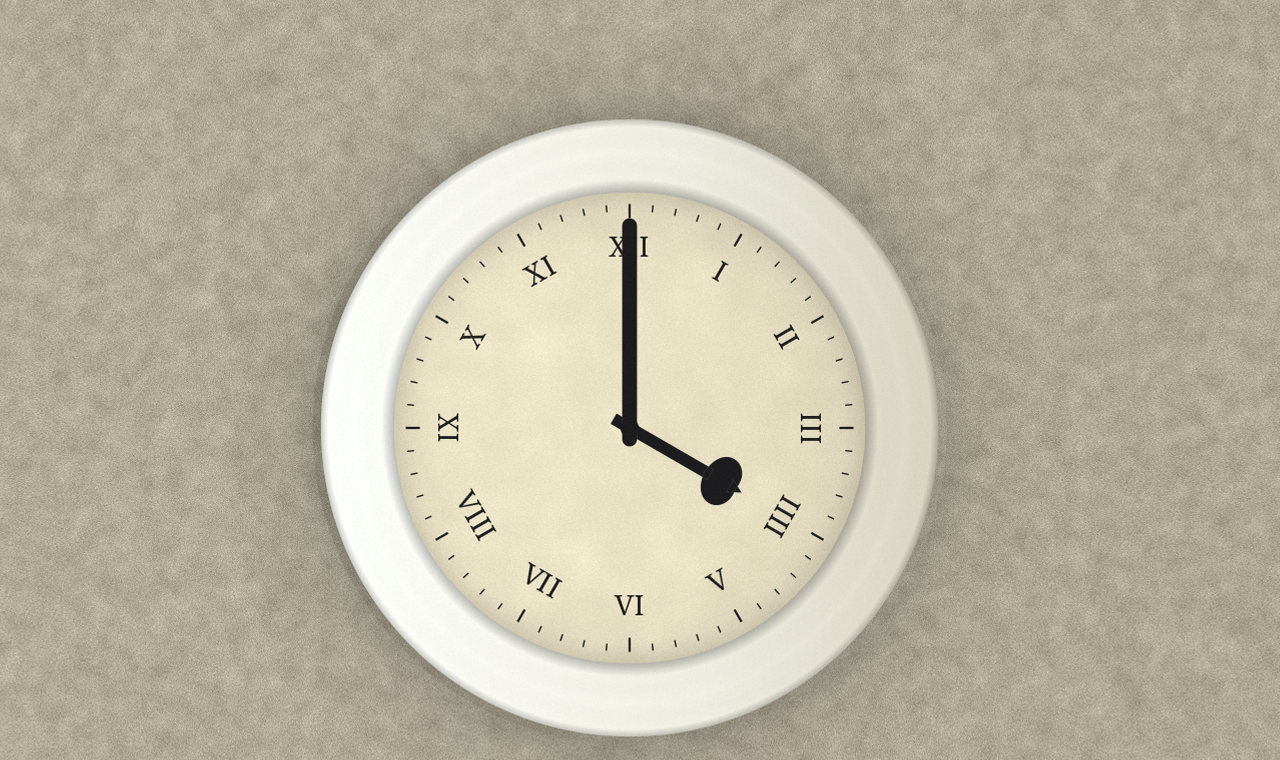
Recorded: 4 h 00 min
